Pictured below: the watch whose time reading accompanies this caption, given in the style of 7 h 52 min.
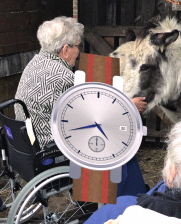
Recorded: 4 h 42 min
